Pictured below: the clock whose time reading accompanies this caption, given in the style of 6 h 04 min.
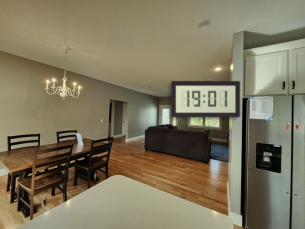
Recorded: 19 h 01 min
